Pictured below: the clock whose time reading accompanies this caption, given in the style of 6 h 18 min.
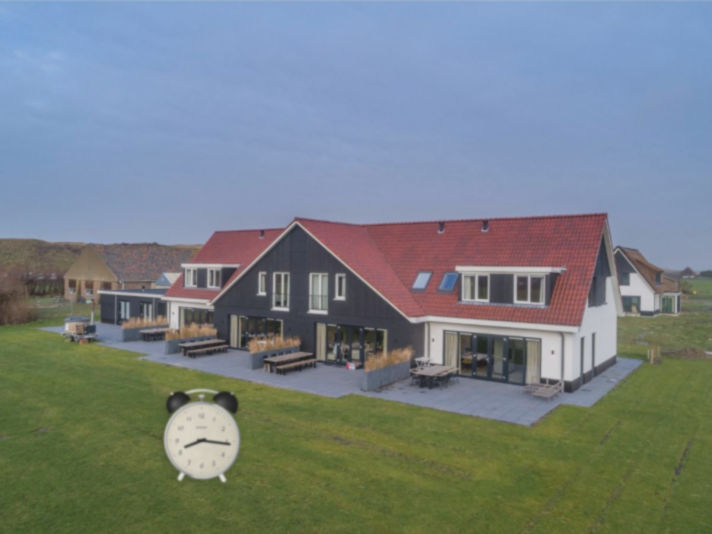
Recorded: 8 h 16 min
